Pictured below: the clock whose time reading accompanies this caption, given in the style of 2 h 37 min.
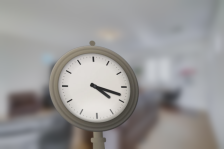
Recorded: 4 h 18 min
